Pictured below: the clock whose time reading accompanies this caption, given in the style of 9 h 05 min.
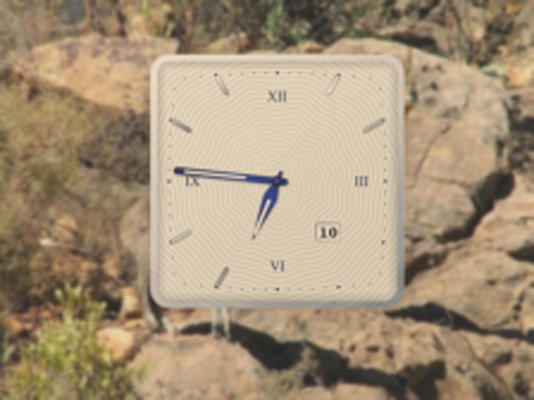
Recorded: 6 h 46 min
